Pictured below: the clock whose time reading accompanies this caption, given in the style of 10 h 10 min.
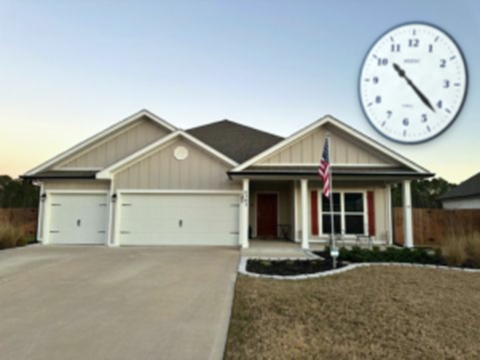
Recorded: 10 h 22 min
